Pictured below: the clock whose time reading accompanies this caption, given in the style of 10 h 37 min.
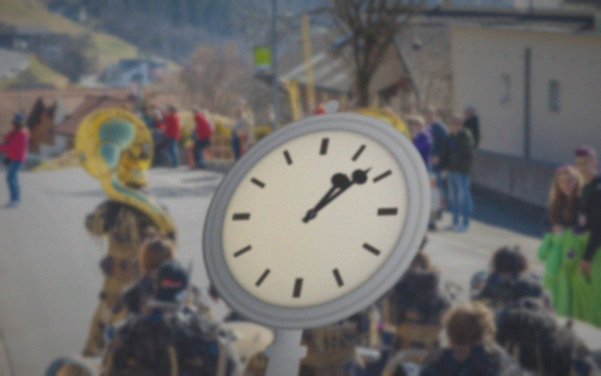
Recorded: 1 h 08 min
